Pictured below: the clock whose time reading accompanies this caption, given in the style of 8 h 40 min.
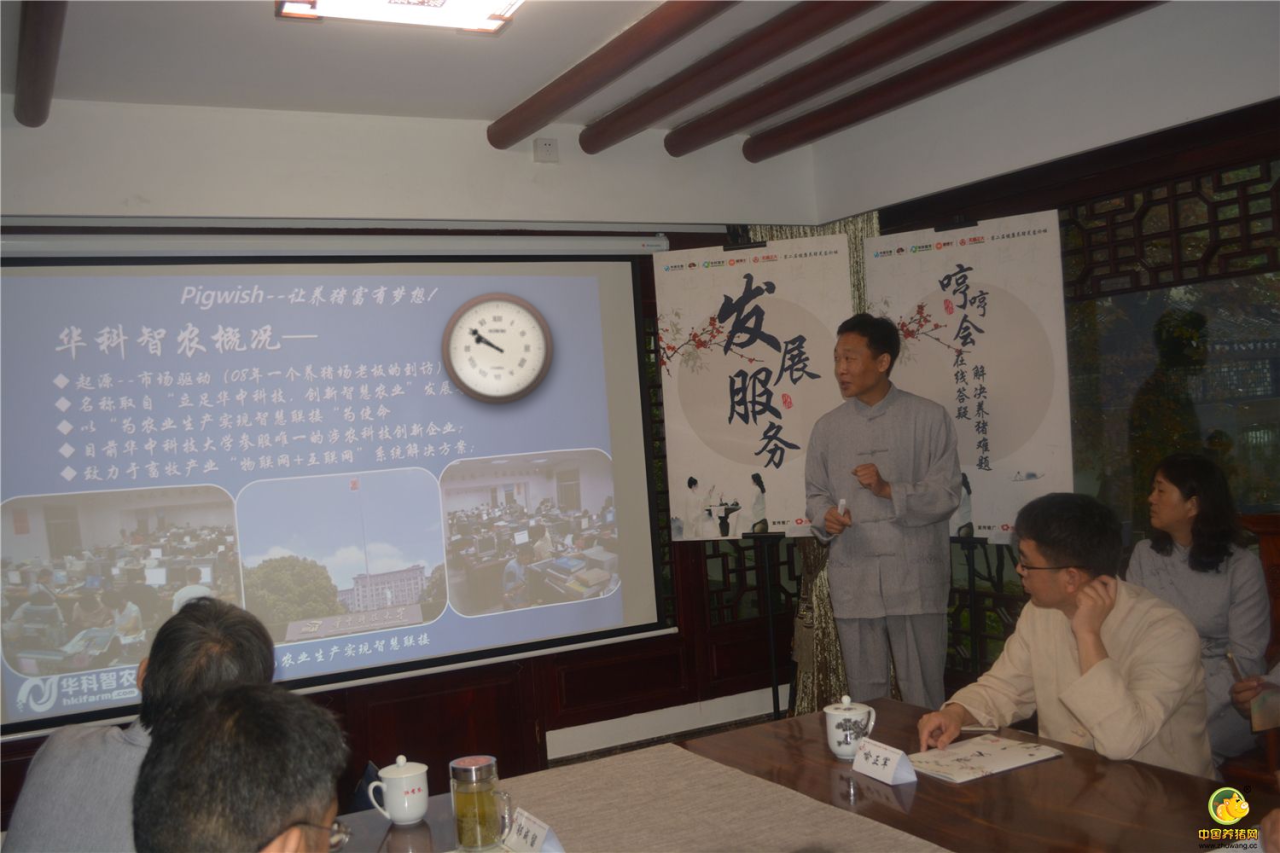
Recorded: 9 h 51 min
